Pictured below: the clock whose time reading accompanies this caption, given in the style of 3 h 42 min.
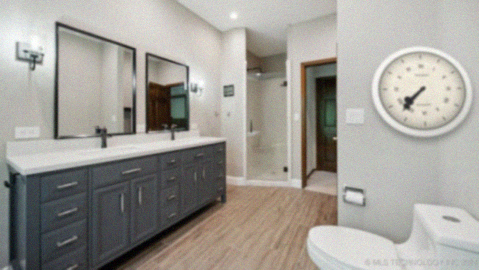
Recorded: 7 h 37 min
